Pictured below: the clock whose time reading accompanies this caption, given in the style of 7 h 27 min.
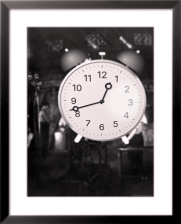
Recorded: 12 h 42 min
